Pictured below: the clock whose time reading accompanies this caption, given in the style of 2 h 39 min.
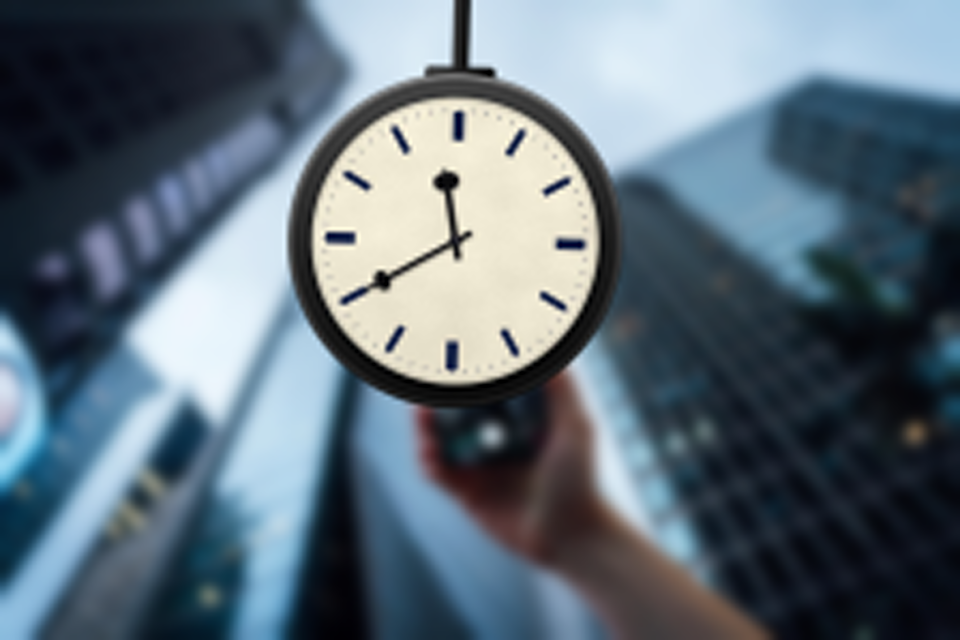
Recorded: 11 h 40 min
